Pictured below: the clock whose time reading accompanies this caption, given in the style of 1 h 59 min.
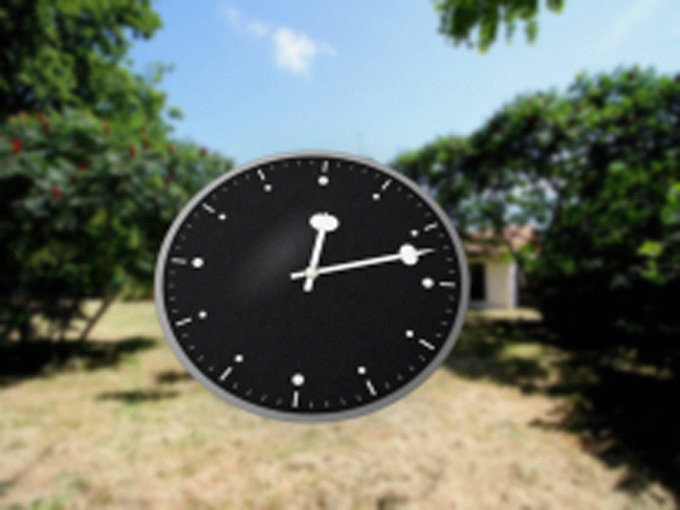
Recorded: 12 h 12 min
